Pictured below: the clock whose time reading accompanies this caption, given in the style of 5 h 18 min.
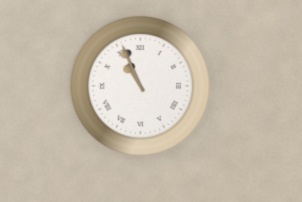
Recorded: 10 h 56 min
